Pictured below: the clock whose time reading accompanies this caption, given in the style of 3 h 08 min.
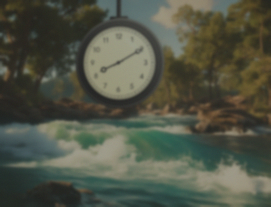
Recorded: 8 h 10 min
